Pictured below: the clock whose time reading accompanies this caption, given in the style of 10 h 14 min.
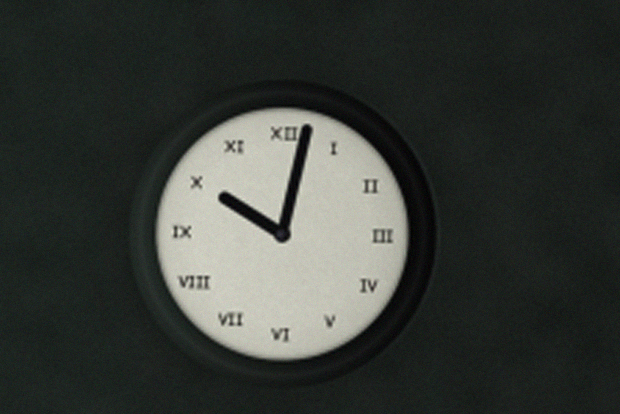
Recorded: 10 h 02 min
